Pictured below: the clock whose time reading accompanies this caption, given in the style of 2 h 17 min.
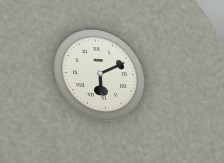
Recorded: 6 h 11 min
